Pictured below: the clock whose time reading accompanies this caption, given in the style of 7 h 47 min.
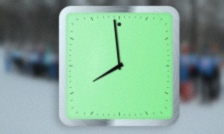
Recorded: 7 h 59 min
